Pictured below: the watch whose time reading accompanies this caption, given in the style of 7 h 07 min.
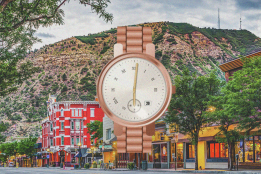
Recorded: 6 h 01 min
